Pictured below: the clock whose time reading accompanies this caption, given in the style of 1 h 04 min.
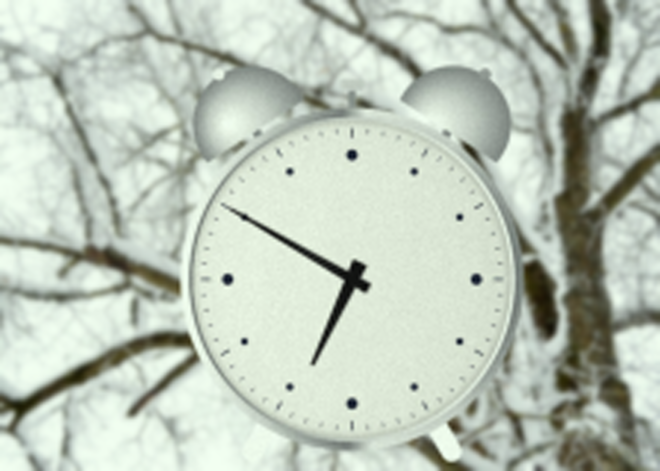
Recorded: 6 h 50 min
